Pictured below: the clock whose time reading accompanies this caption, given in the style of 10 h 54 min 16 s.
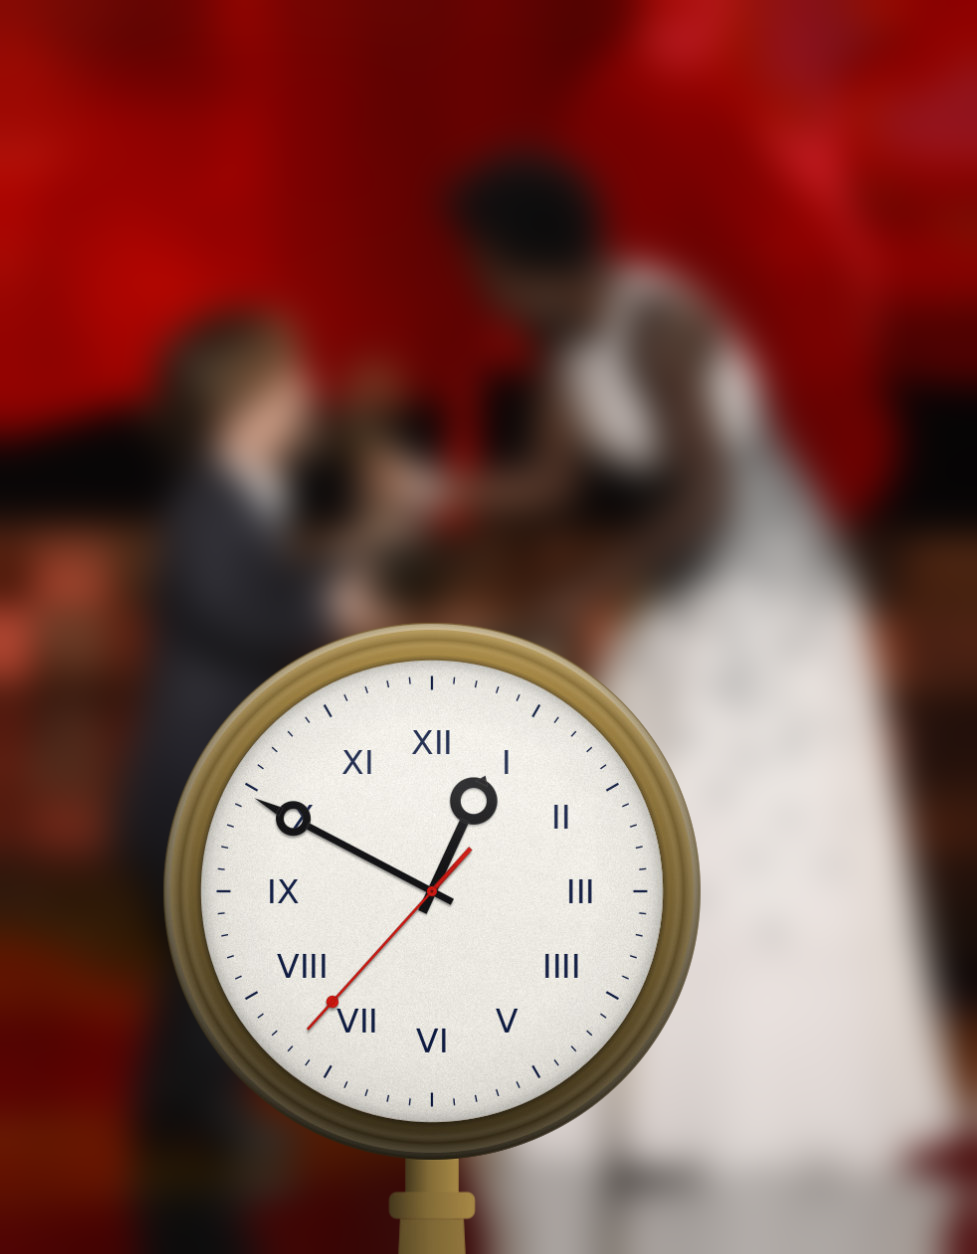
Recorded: 12 h 49 min 37 s
